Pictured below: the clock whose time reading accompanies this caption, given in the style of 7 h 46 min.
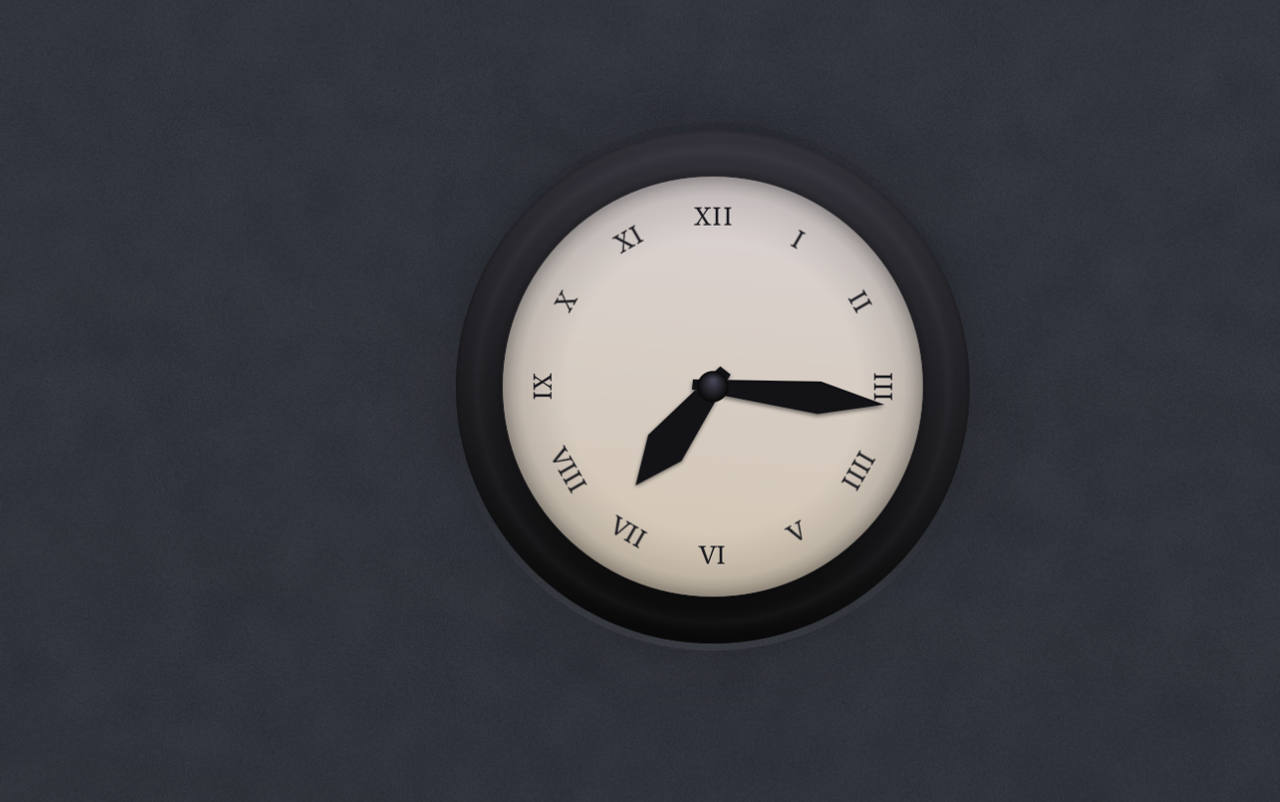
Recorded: 7 h 16 min
